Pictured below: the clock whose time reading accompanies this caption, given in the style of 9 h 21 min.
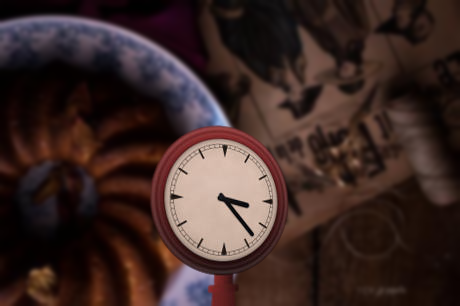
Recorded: 3 h 23 min
